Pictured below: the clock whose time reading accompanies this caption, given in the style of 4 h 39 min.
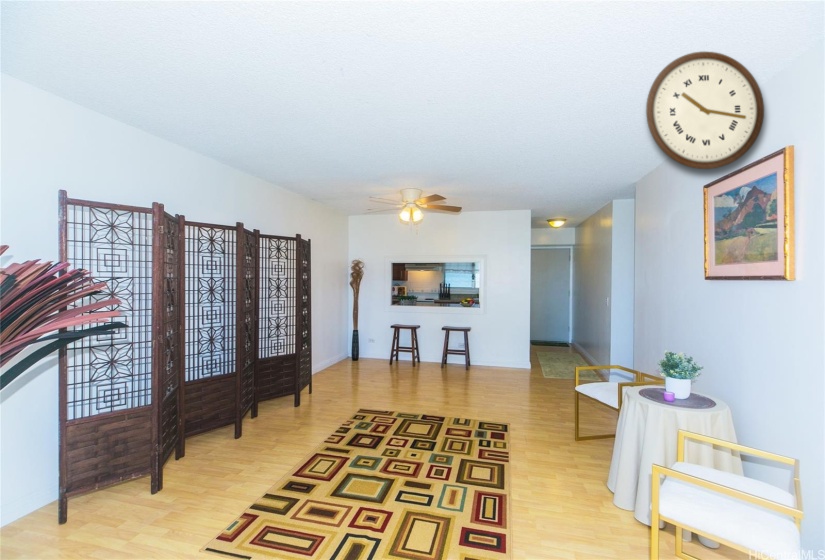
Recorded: 10 h 17 min
